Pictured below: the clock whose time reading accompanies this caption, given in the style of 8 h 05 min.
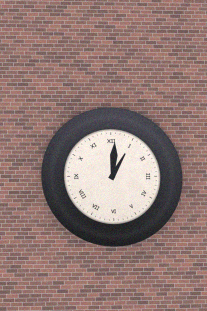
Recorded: 1 h 01 min
